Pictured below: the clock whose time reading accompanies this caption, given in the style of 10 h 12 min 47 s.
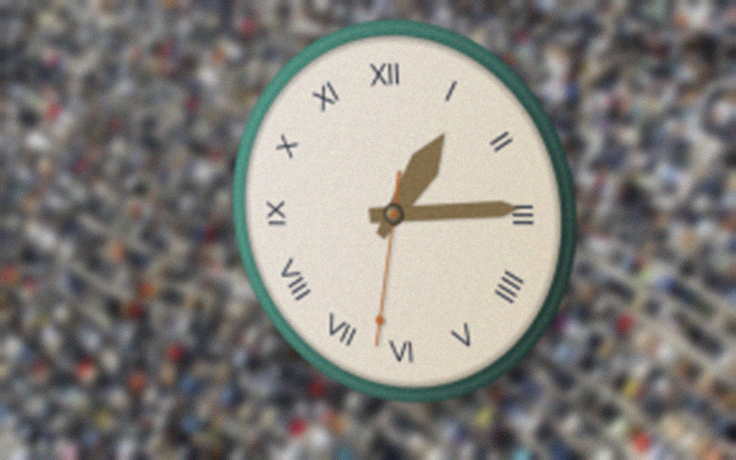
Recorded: 1 h 14 min 32 s
